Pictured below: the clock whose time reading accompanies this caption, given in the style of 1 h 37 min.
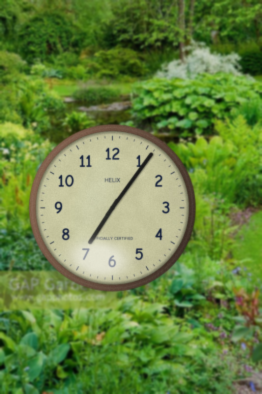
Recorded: 7 h 06 min
